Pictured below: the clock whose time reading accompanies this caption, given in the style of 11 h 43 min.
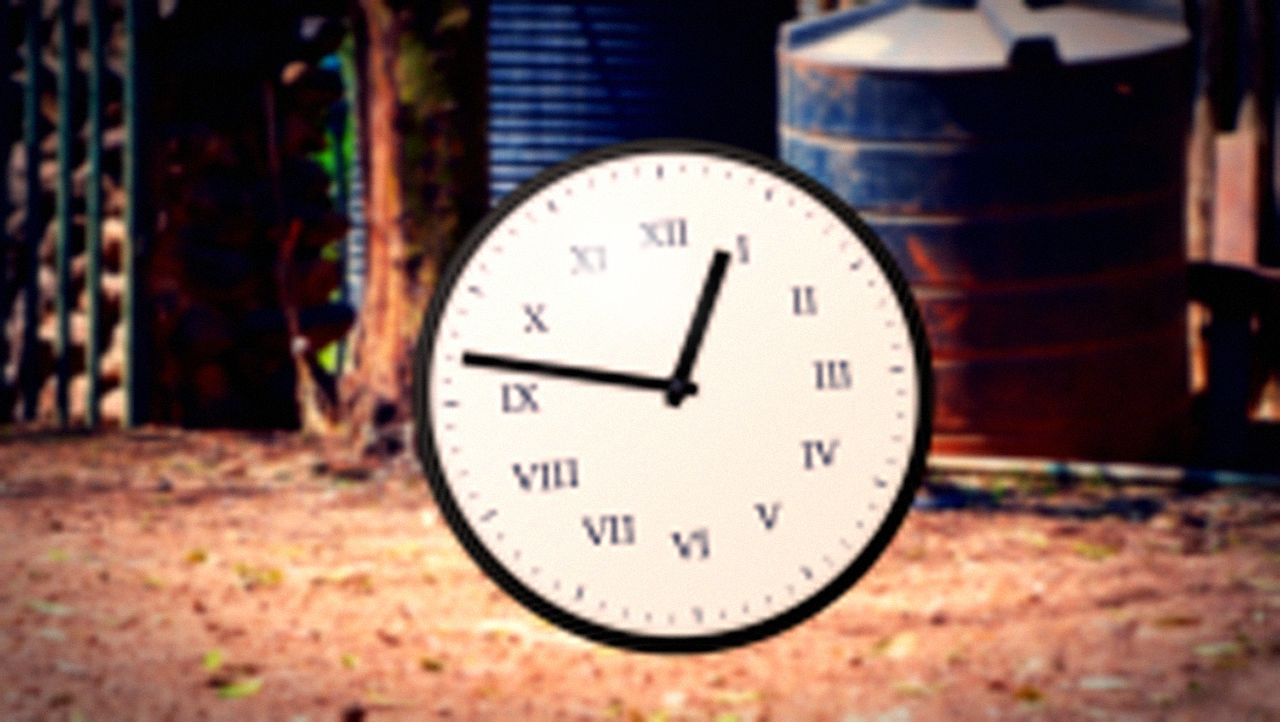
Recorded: 12 h 47 min
